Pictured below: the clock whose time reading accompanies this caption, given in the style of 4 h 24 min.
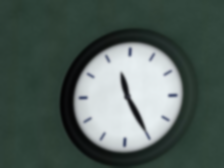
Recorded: 11 h 25 min
